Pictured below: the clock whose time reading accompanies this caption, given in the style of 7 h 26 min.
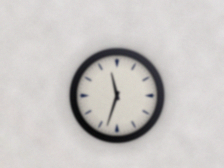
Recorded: 11 h 33 min
